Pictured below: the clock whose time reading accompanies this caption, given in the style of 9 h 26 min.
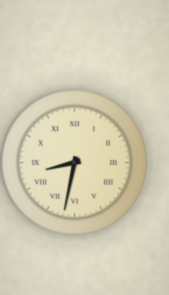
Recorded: 8 h 32 min
